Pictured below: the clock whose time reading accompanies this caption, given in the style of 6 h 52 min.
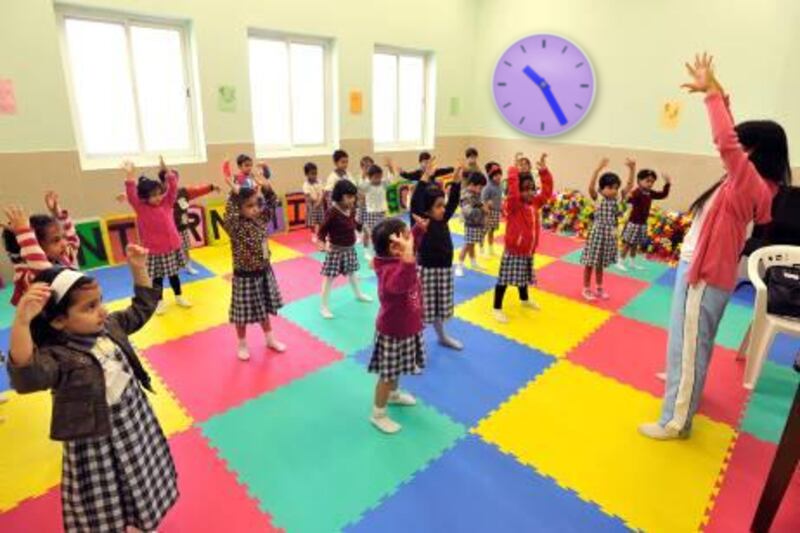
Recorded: 10 h 25 min
